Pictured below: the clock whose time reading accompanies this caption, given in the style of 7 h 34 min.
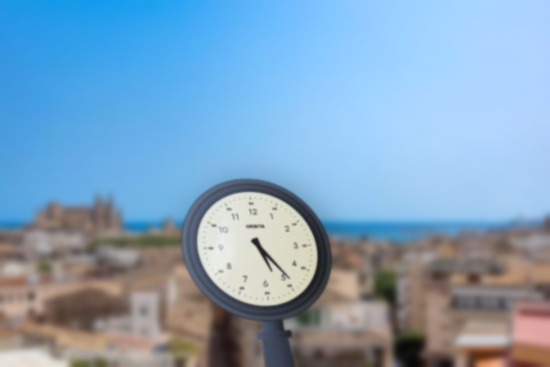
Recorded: 5 h 24 min
